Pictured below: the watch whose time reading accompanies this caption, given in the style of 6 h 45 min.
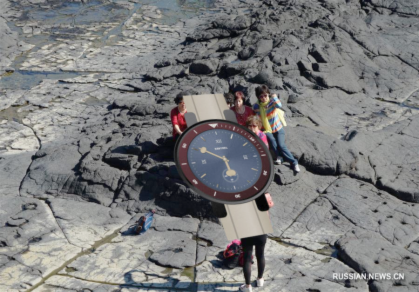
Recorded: 5 h 51 min
